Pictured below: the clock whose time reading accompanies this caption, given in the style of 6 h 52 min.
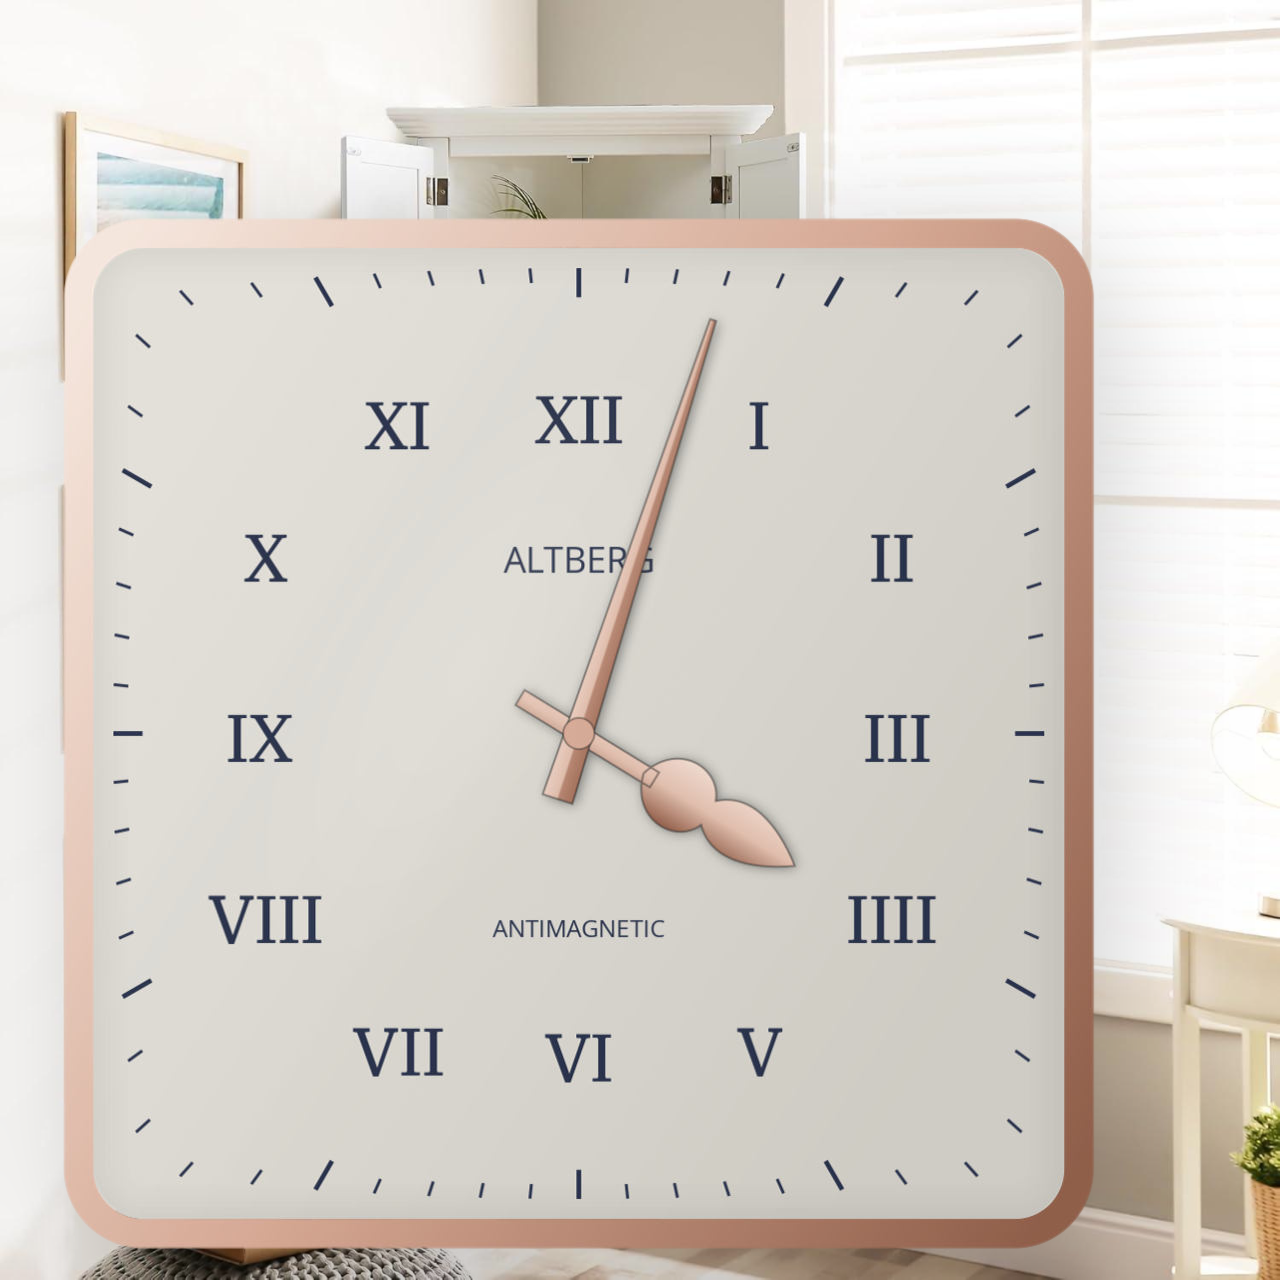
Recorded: 4 h 03 min
